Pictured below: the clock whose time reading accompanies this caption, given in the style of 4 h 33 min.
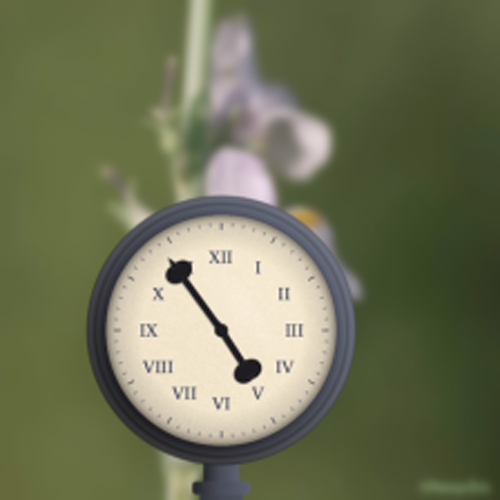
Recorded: 4 h 54 min
